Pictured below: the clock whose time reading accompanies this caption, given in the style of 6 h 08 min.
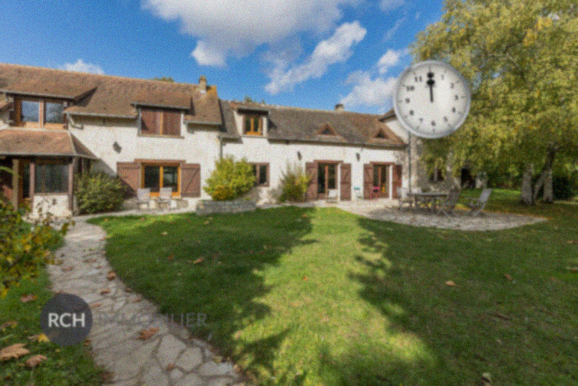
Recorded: 12 h 00 min
